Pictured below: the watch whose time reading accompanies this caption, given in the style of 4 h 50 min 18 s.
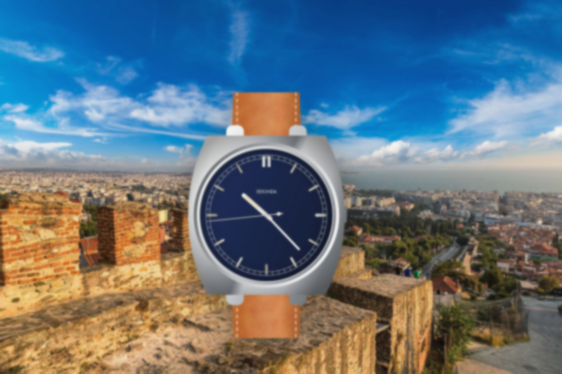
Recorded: 10 h 22 min 44 s
